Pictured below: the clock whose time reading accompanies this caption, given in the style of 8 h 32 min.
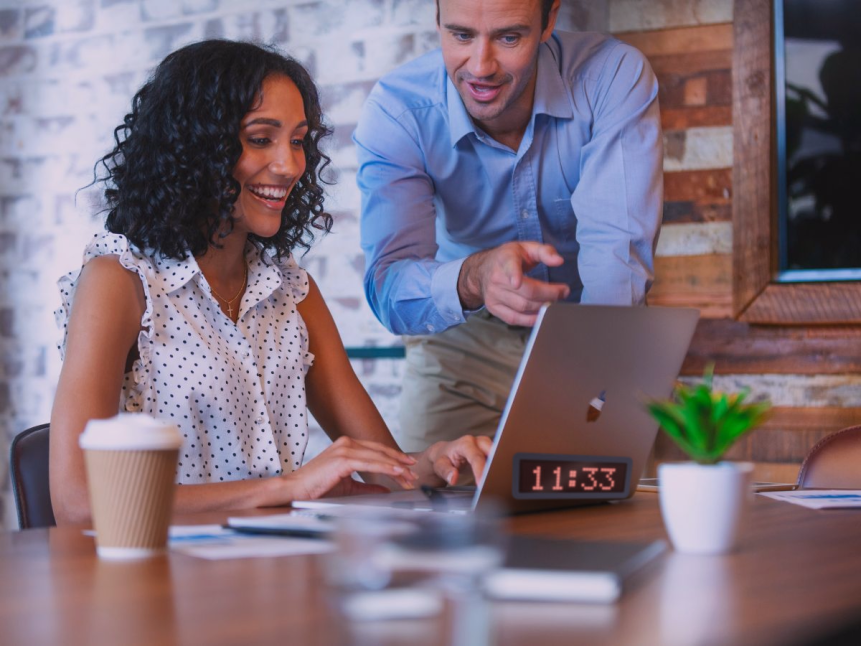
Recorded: 11 h 33 min
